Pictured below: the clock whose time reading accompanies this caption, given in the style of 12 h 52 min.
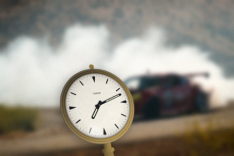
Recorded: 7 h 12 min
